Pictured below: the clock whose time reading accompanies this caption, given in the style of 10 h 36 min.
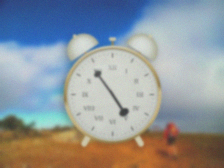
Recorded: 4 h 54 min
